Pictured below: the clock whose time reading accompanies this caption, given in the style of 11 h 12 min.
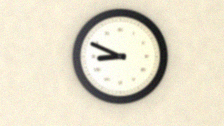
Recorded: 8 h 49 min
